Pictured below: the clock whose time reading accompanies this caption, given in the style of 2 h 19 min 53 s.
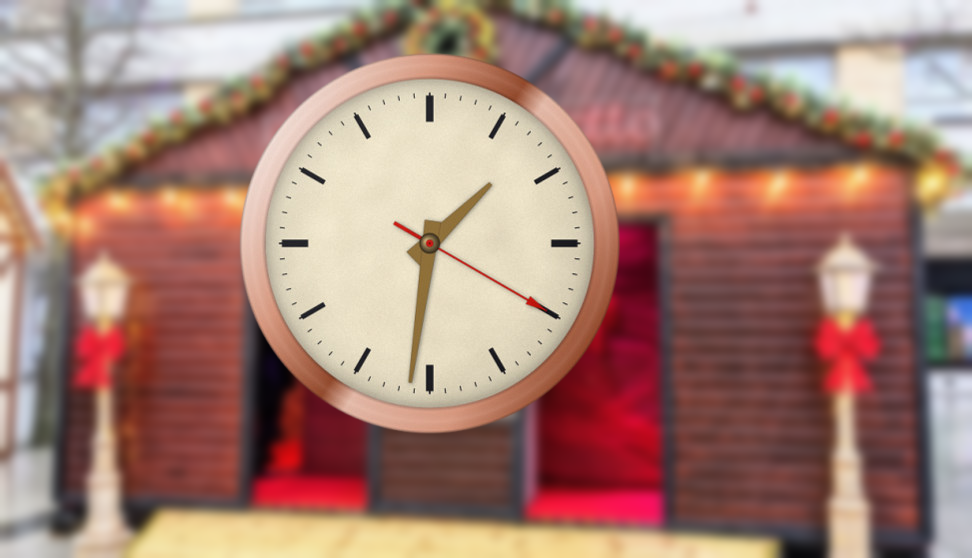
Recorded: 1 h 31 min 20 s
